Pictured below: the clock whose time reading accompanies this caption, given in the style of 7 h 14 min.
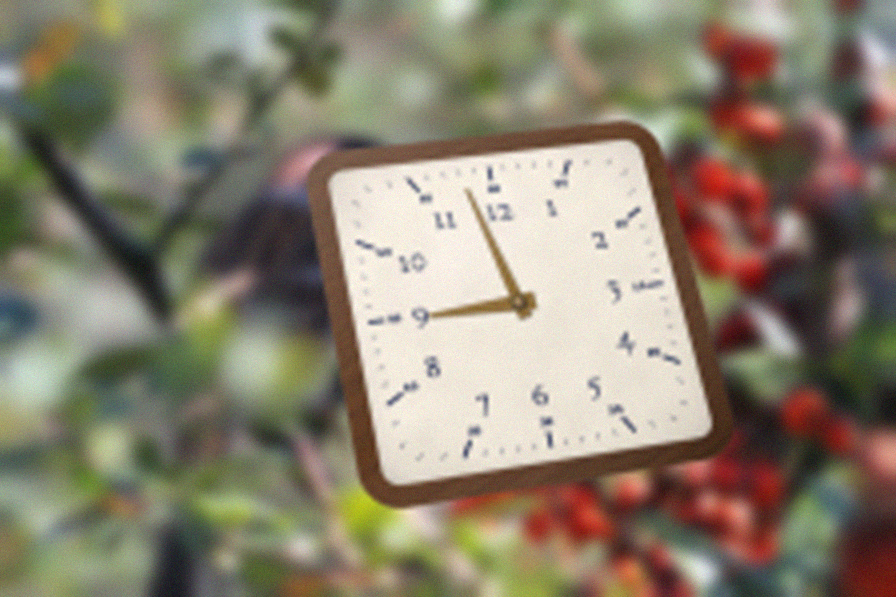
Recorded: 8 h 58 min
